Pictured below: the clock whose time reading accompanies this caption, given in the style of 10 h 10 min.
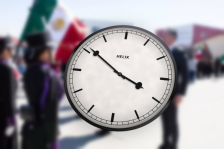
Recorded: 3 h 51 min
